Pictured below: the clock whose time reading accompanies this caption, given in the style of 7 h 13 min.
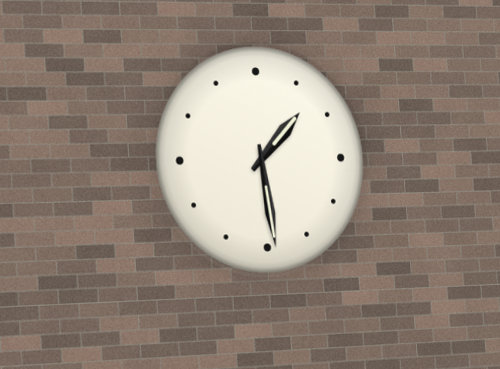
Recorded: 1 h 29 min
